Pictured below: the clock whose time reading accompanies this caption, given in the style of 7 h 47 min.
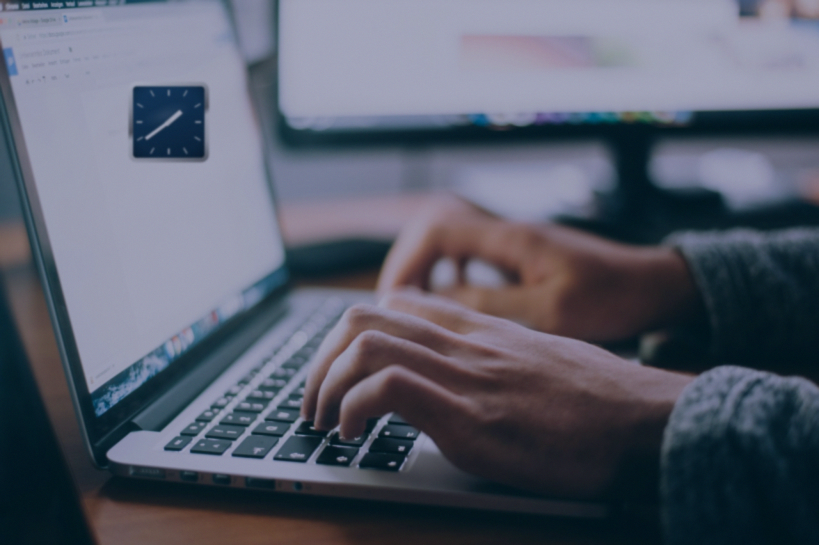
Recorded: 1 h 39 min
